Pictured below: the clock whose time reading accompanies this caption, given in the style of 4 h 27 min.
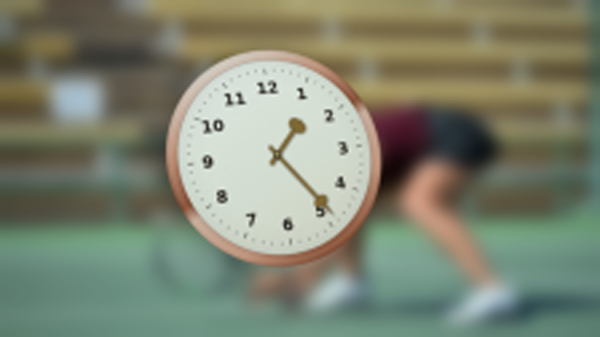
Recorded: 1 h 24 min
